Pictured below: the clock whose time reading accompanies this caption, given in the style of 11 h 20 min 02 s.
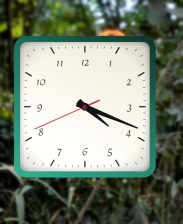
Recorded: 4 h 18 min 41 s
